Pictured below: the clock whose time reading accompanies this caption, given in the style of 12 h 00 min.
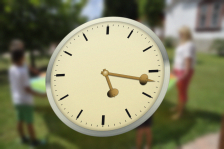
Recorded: 5 h 17 min
